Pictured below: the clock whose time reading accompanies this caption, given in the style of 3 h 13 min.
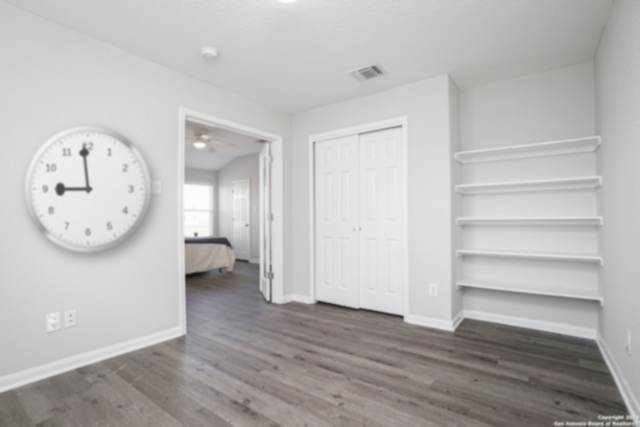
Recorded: 8 h 59 min
